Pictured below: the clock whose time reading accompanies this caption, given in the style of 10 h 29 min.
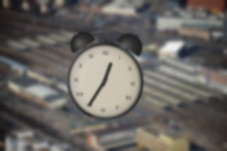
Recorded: 12 h 35 min
